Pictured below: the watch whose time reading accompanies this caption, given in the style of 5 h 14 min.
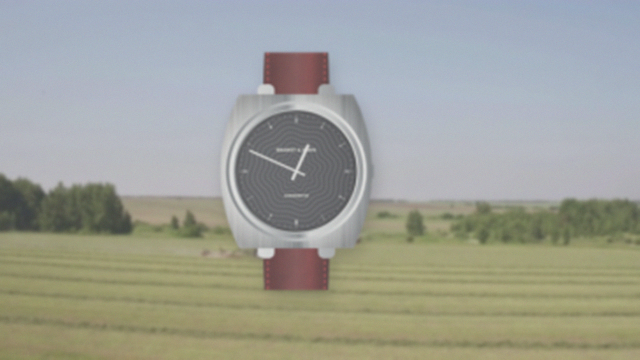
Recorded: 12 h 49 min
